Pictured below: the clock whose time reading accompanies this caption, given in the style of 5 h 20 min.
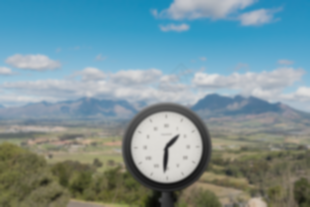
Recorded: 1 h 31 min
